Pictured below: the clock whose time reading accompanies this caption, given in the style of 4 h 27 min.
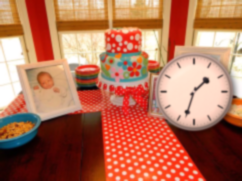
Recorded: 1 h 33 min
